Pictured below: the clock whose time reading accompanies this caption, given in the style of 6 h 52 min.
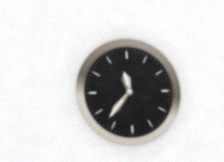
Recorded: 11 h 37 min
